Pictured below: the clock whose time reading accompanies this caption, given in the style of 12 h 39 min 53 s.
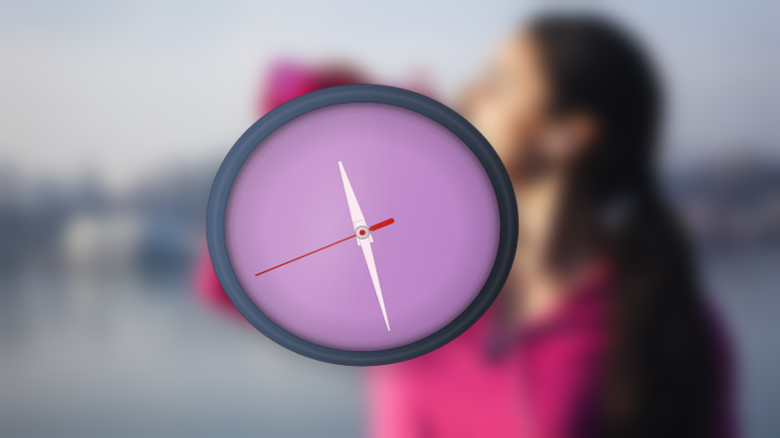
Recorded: 11 h 27 min 41 s
